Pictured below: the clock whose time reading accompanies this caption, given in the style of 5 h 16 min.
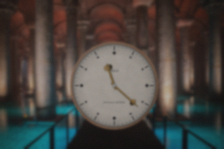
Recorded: 11 h 22 min
